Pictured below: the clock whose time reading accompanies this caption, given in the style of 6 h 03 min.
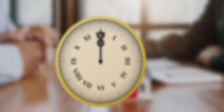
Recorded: 12 h 00 min
